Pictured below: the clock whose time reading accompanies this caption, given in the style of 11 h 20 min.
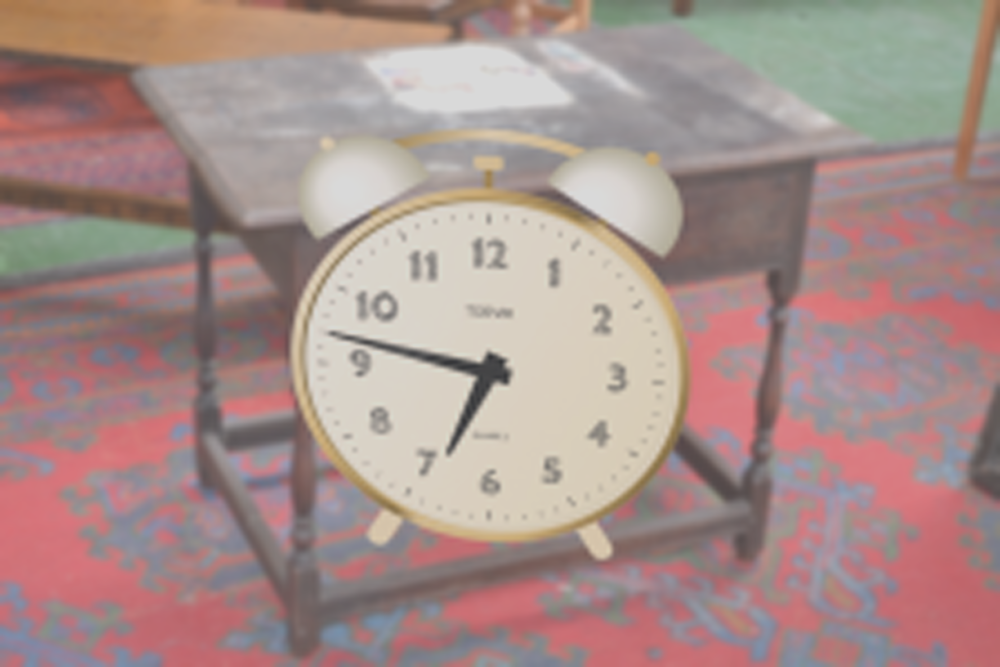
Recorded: 6 h 47 min
